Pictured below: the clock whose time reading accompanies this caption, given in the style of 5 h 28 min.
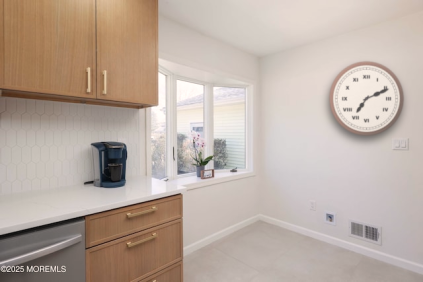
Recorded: 7 h 11 min
